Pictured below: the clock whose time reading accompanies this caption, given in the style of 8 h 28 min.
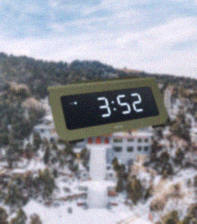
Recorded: 3 h 52 min
